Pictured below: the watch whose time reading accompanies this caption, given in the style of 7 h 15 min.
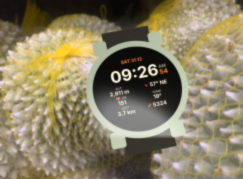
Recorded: 9 h 26 min
